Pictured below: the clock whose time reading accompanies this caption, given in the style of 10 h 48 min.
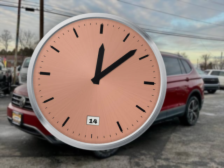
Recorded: 12 h 08 min
